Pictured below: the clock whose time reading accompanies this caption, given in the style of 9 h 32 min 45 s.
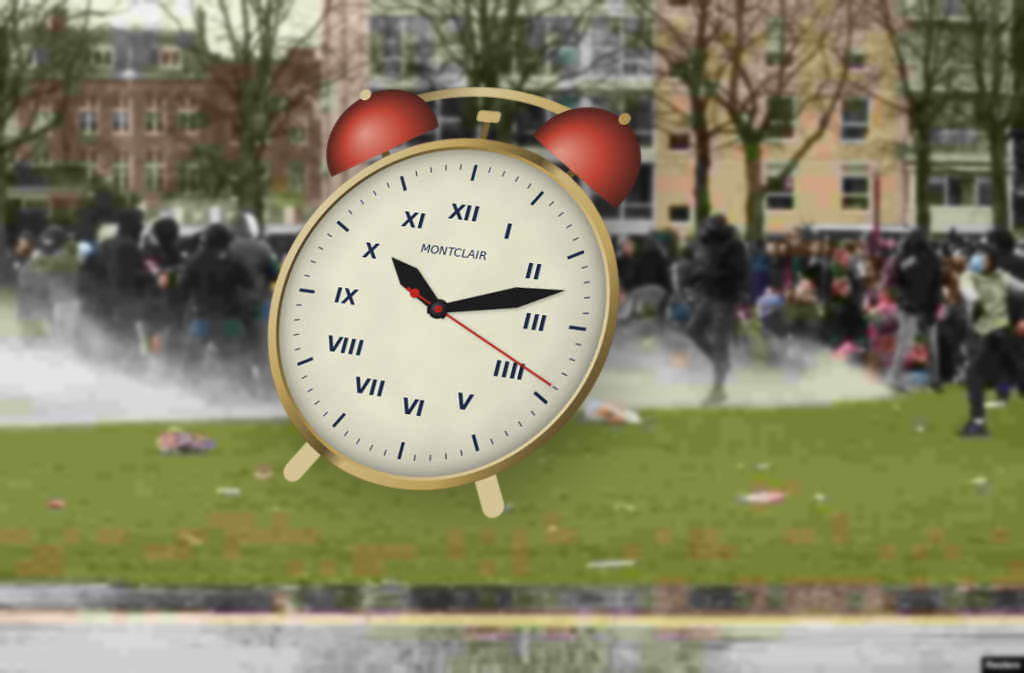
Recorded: 10 h 12 min 19 s
